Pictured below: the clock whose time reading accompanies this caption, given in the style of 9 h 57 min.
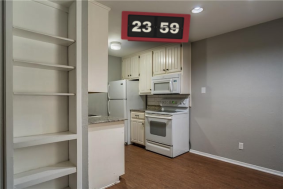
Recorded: 23 h 59 min
